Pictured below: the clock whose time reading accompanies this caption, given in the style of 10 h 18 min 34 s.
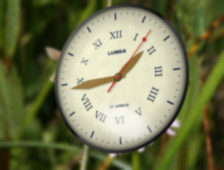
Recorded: 1 h 44 min 07 s
